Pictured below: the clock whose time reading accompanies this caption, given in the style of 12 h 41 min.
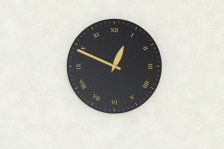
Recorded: 12 h 49 min
